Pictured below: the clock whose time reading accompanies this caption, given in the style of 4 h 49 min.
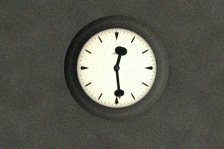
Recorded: 12 h 29 min
